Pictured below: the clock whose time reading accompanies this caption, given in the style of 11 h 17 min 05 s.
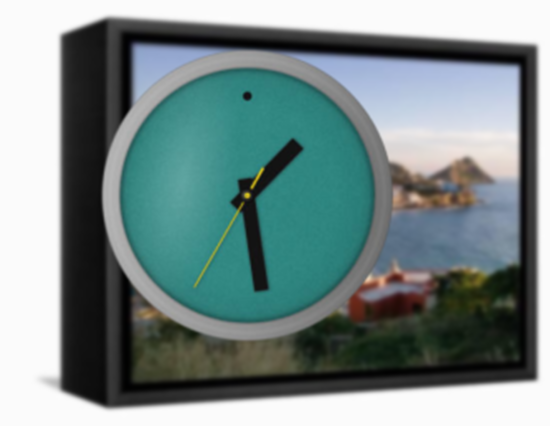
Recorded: 1 h 28 min 35 s
